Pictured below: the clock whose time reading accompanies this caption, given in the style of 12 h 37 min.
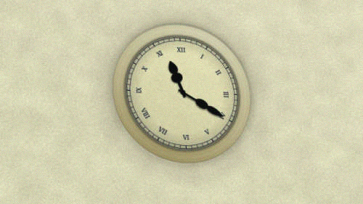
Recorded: 11 h 20 min
